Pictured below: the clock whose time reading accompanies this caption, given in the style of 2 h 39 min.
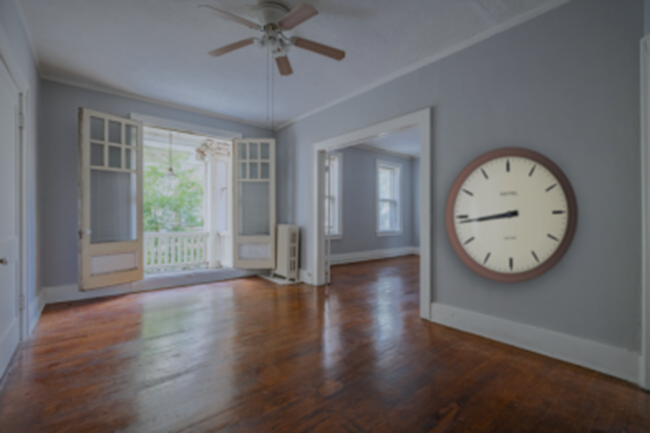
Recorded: 8 h 44 min
